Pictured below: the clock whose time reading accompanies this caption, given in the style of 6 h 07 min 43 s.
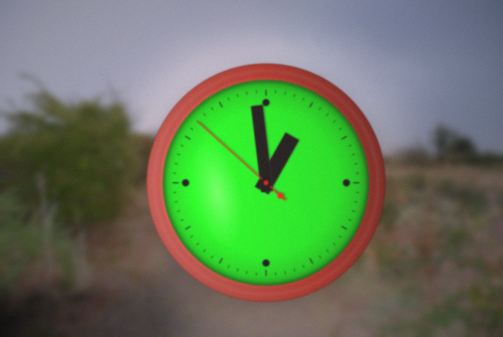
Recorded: 12 h 58 min 52 s
